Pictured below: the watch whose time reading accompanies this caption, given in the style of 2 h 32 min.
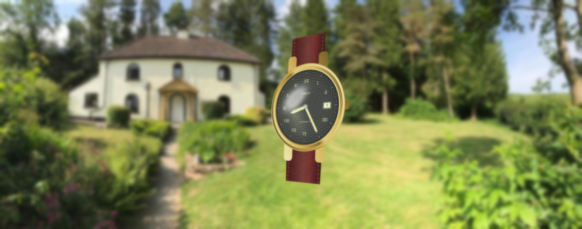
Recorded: 8 h 25 min
